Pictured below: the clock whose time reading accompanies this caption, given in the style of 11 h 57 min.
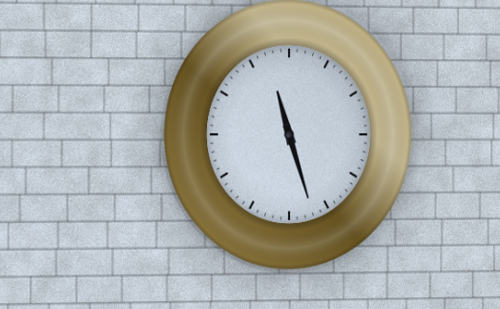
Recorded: 11 h 27 min
